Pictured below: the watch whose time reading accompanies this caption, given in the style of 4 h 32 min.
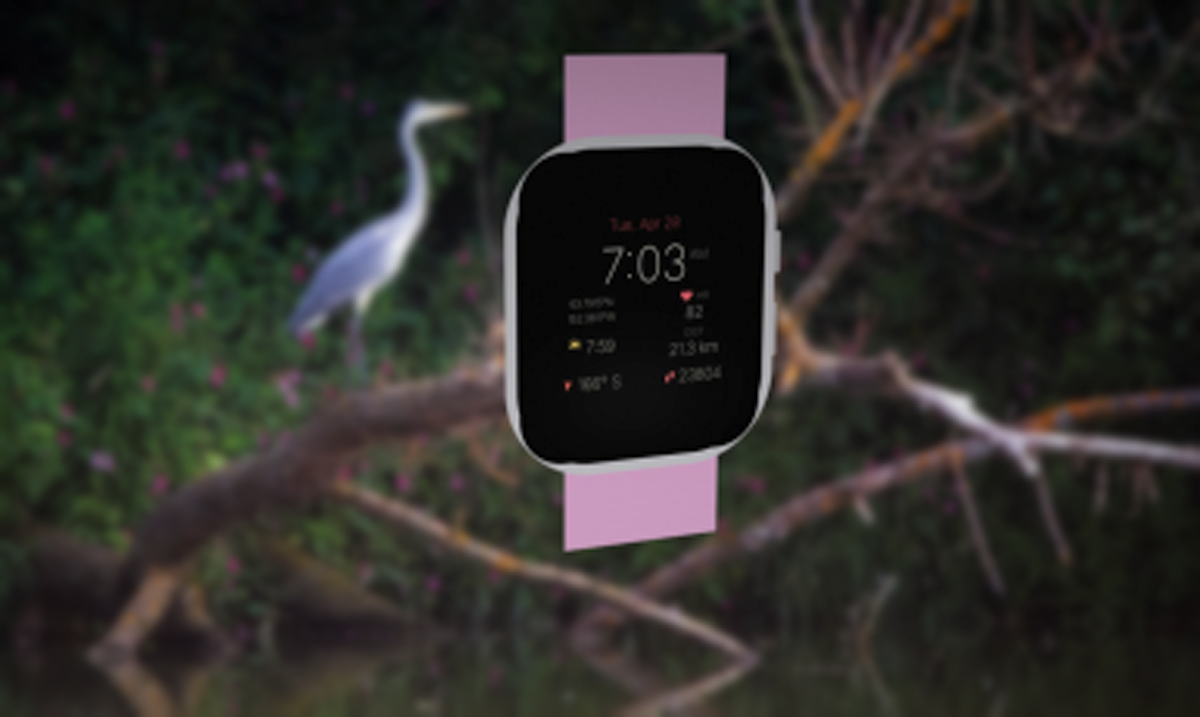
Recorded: 7 h 03 min
